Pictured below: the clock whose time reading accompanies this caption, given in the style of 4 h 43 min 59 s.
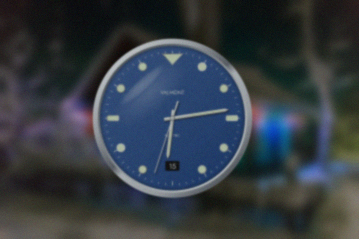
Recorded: 6 h 13 min 33 s
